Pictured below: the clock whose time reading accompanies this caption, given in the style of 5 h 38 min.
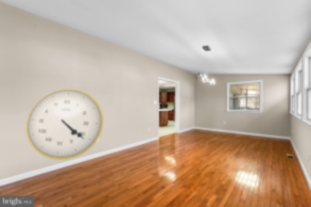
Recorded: 4 h 21 min
